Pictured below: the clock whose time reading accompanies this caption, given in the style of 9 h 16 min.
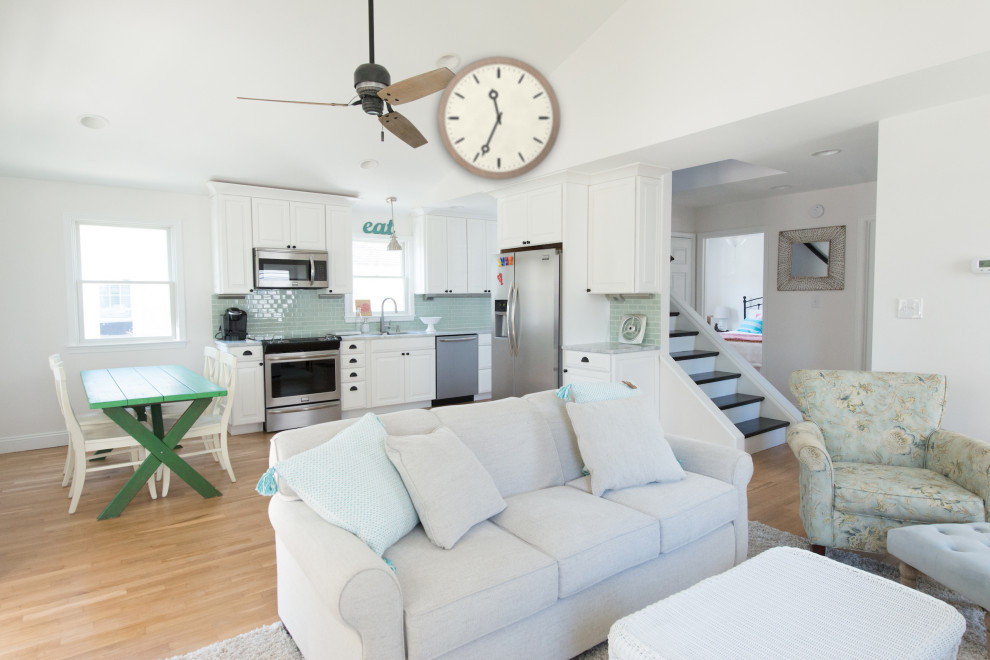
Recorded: 11 h 34 min
